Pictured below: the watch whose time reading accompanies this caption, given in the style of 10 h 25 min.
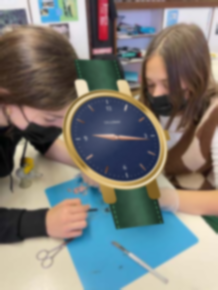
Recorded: 9 h 16 min
